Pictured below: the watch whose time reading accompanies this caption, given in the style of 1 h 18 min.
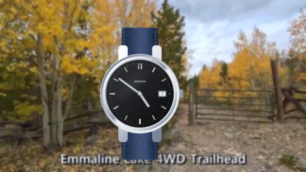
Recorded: 4 h 51 min
